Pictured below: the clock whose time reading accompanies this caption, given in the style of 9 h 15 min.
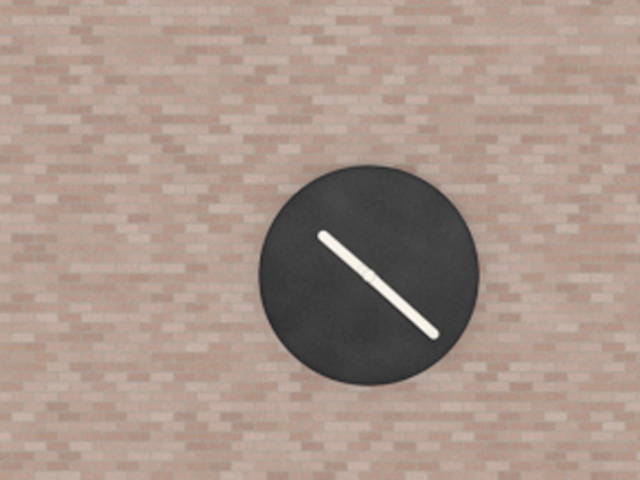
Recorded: 10 h 22 min
